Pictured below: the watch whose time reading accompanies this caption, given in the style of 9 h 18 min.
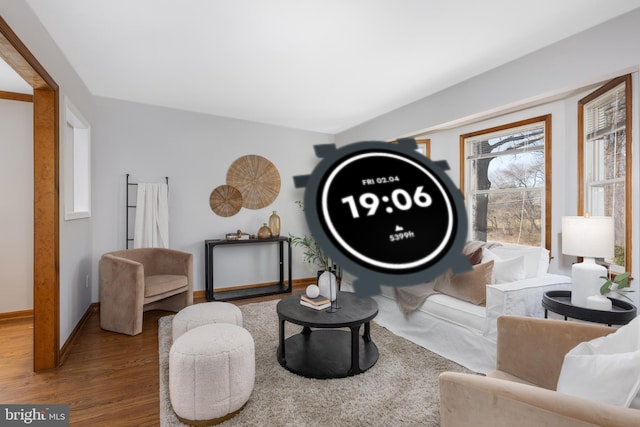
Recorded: 19 h 06 min
